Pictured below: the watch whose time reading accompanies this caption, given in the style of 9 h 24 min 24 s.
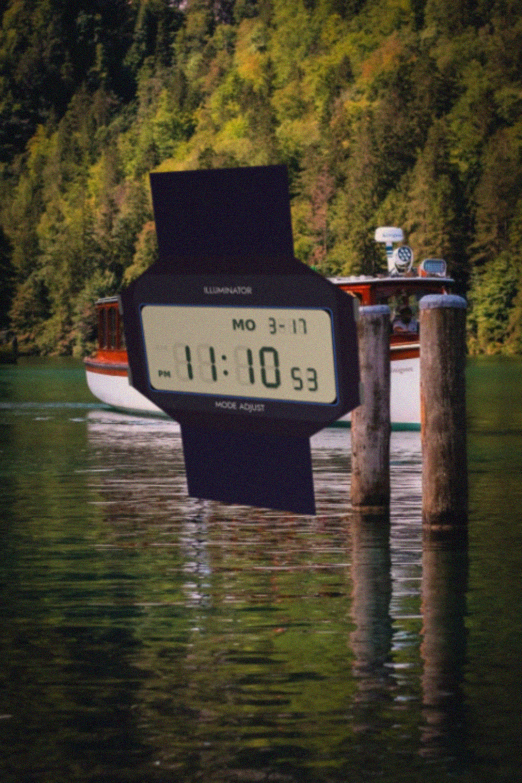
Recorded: 11 h 10 min 53 s
